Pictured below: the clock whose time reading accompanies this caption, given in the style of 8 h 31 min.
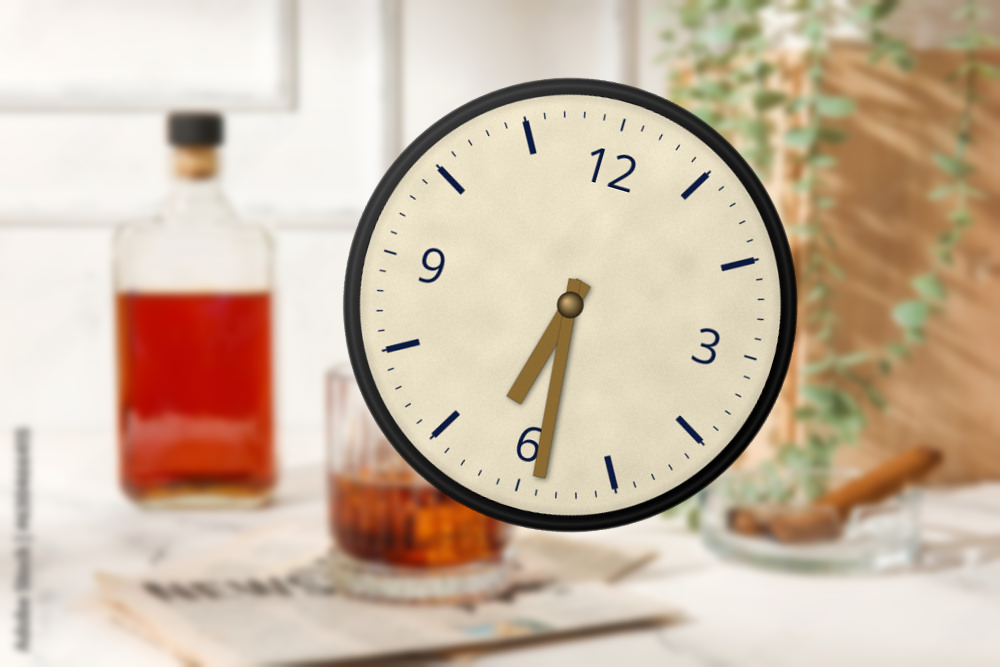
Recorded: 6 h 29 min
